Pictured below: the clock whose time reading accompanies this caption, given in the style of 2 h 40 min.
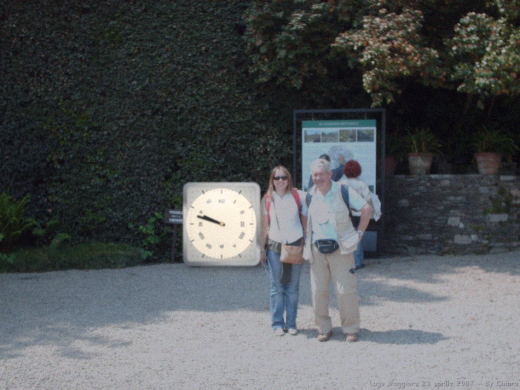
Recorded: 9 h 48 min
